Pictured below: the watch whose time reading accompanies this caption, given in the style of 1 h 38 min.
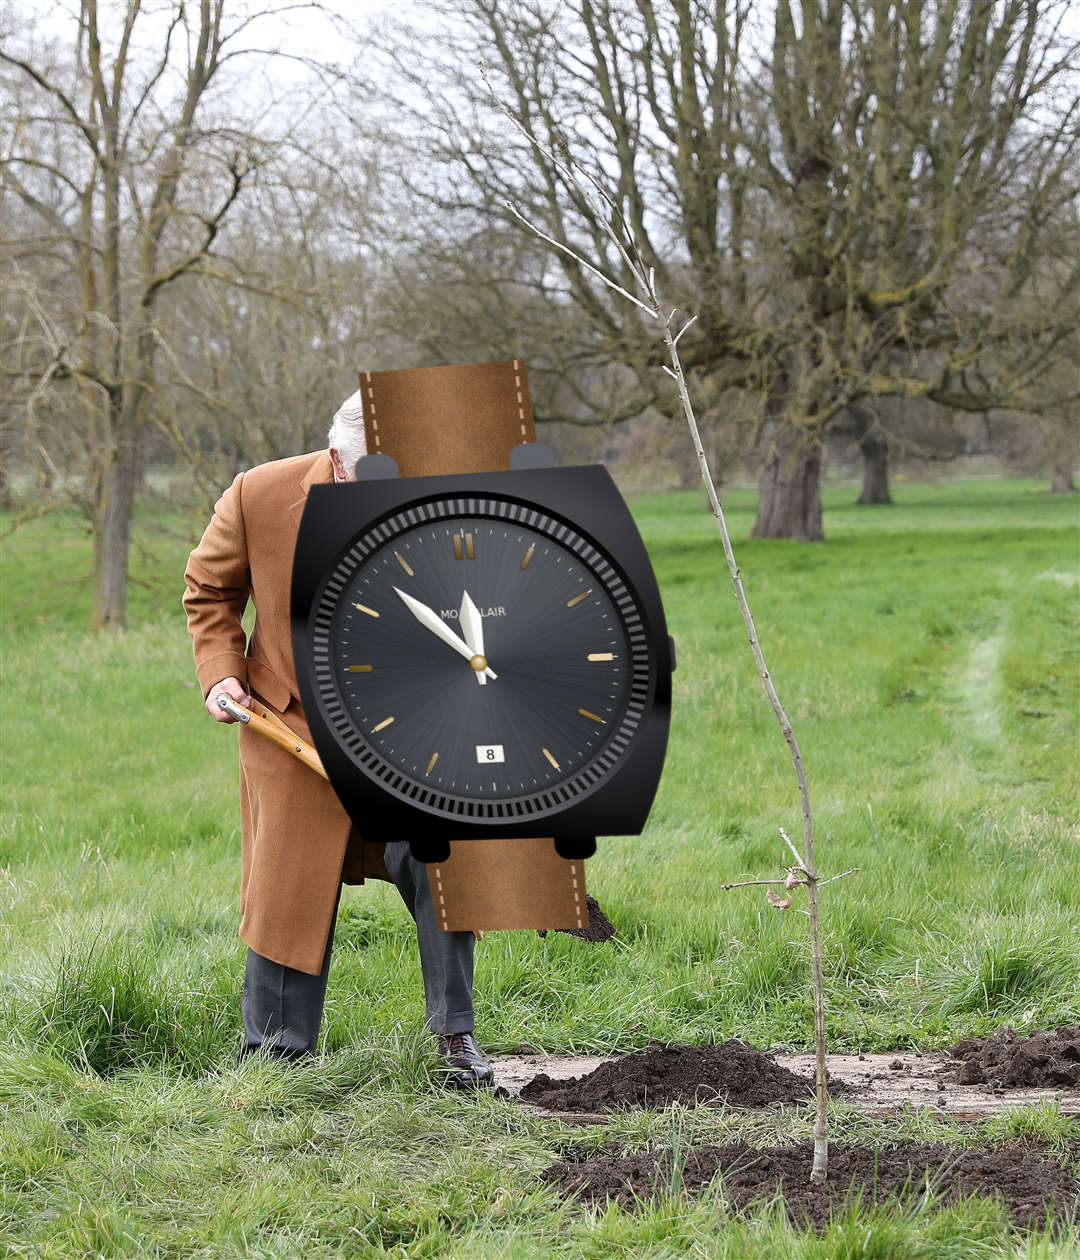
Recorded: 11 h 53 min
